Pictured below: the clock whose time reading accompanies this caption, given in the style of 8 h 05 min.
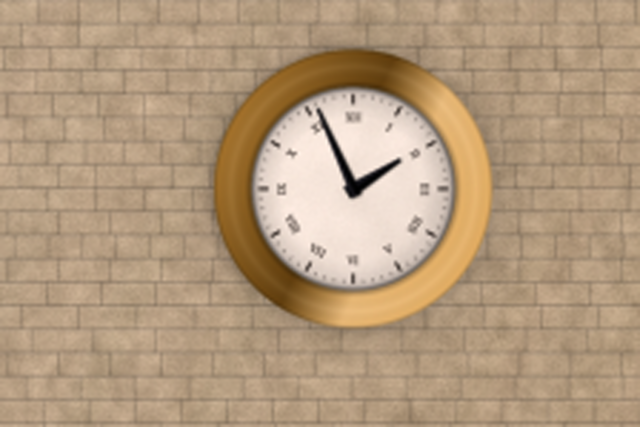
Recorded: 1 h 56 min
